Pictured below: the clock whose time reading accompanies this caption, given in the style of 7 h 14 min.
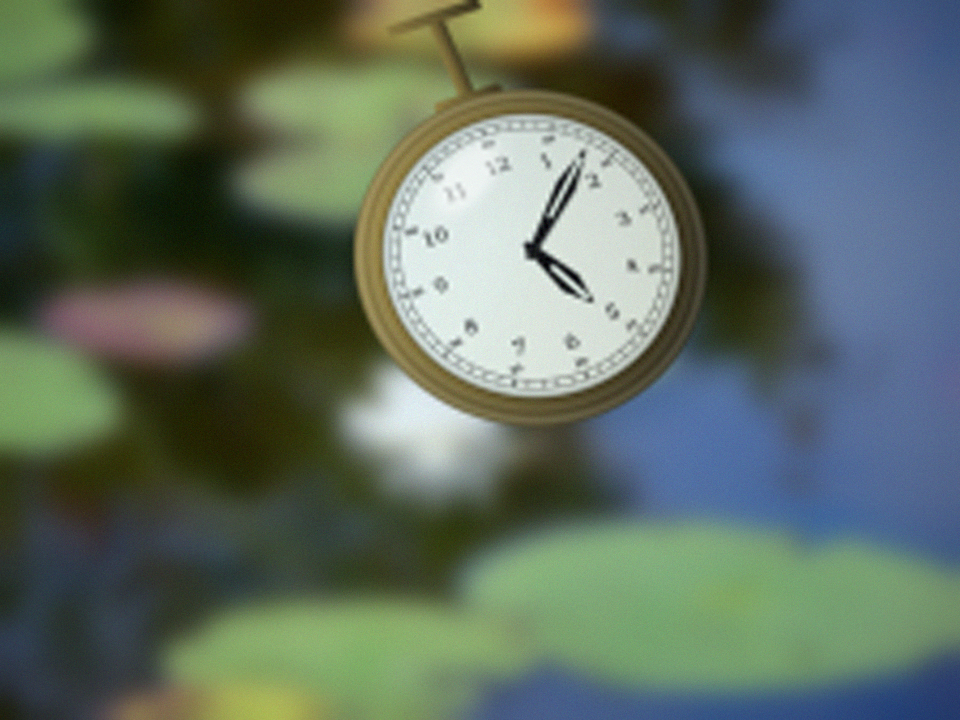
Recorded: 5 h 08 min
